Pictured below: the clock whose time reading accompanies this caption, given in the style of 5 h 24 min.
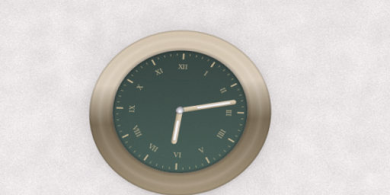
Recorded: 6 h 13 min
